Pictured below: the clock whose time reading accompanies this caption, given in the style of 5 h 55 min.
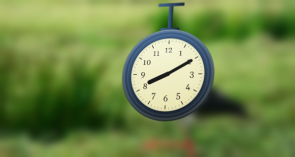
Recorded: 8 h 10 min
